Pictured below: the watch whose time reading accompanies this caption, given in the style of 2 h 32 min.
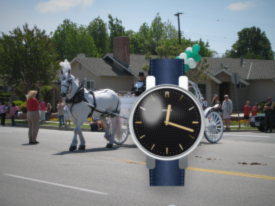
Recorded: 12 h 18 min
